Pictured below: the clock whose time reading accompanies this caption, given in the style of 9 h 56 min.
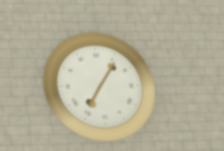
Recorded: 7 h 06 min
